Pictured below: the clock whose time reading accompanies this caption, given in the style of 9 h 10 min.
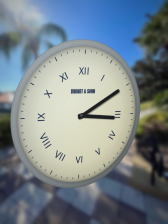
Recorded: 3 h 10 min
